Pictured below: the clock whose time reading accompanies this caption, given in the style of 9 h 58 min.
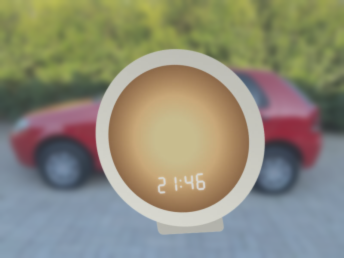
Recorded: 21 h 46 min
